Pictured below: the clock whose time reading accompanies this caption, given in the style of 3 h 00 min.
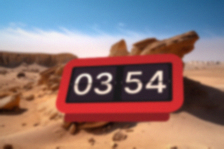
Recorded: 3 h 54 min
